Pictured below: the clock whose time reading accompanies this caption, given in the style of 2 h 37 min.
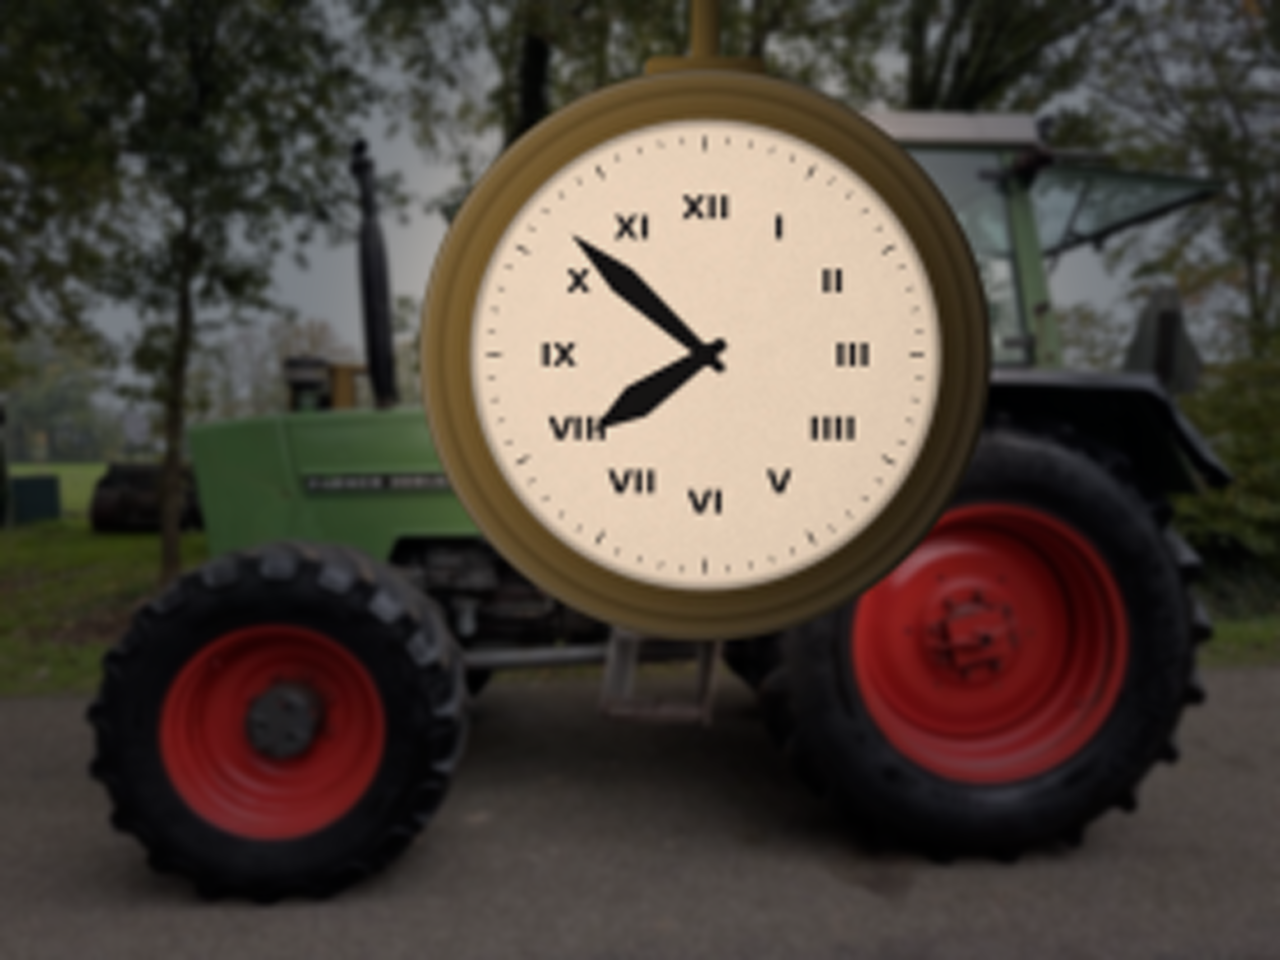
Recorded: 7 h 52 min
